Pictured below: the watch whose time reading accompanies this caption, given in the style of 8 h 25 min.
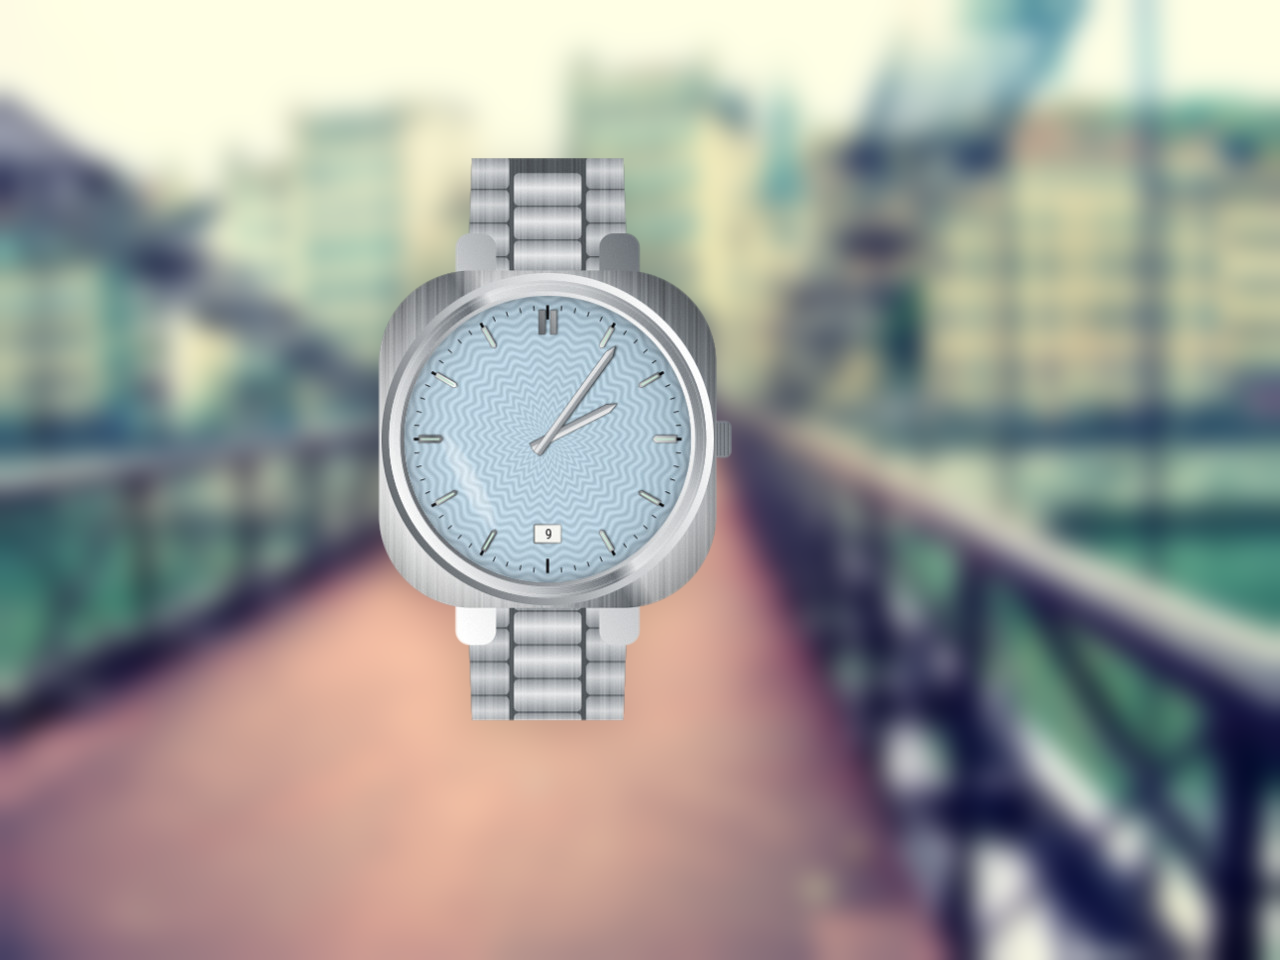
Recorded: 2 h 06 min
